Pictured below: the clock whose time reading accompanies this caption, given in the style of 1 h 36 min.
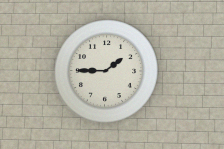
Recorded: 1 h 45 min
